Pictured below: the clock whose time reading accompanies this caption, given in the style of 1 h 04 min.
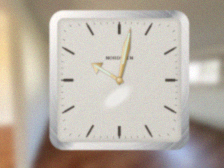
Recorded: 10 h 02 min
